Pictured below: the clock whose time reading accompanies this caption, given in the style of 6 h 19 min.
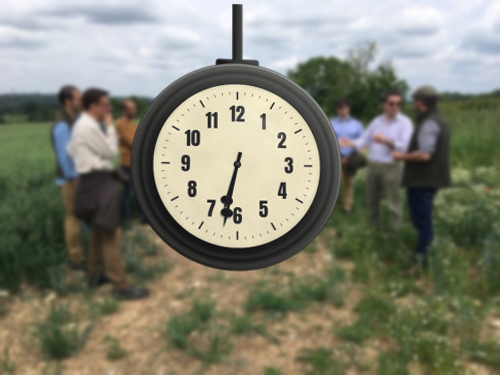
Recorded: 6 h 32 min
